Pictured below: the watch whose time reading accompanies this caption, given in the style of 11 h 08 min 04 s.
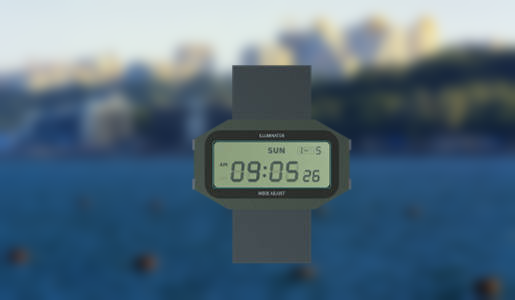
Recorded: 9 h 05 min 26 s
